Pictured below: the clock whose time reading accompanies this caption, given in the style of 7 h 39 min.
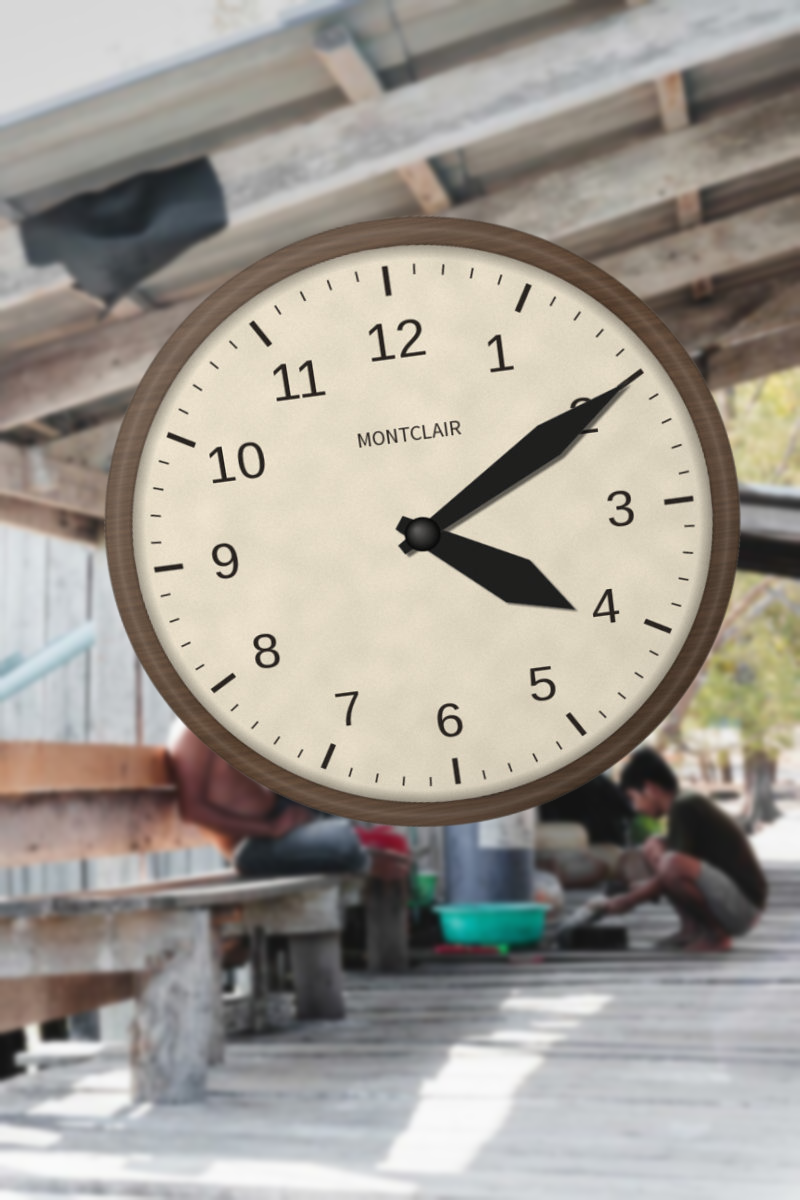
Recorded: 4 h 10 min
